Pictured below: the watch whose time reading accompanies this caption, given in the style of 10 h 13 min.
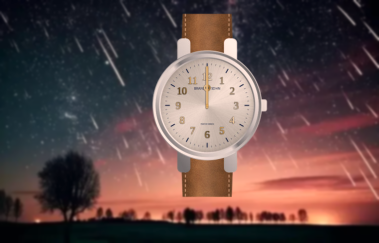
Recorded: 12 h 00 min
